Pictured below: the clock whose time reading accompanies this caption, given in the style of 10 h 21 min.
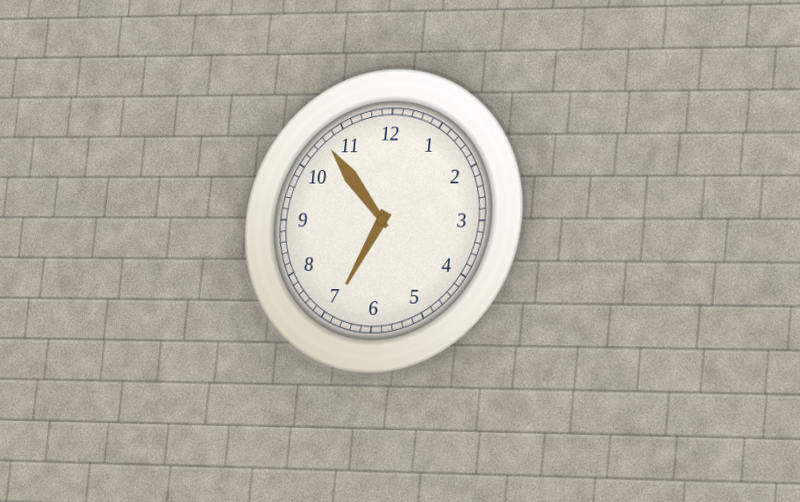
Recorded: 6 h 53 min
